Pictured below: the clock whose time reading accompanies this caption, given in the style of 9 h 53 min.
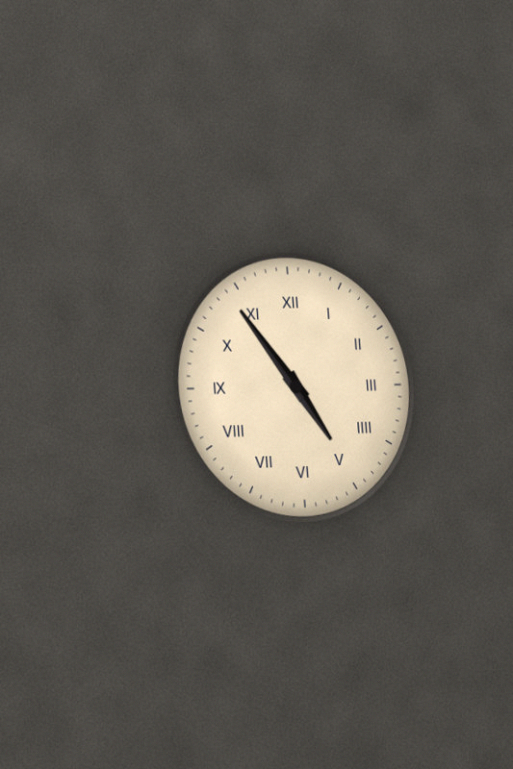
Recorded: 4 h 54 min
